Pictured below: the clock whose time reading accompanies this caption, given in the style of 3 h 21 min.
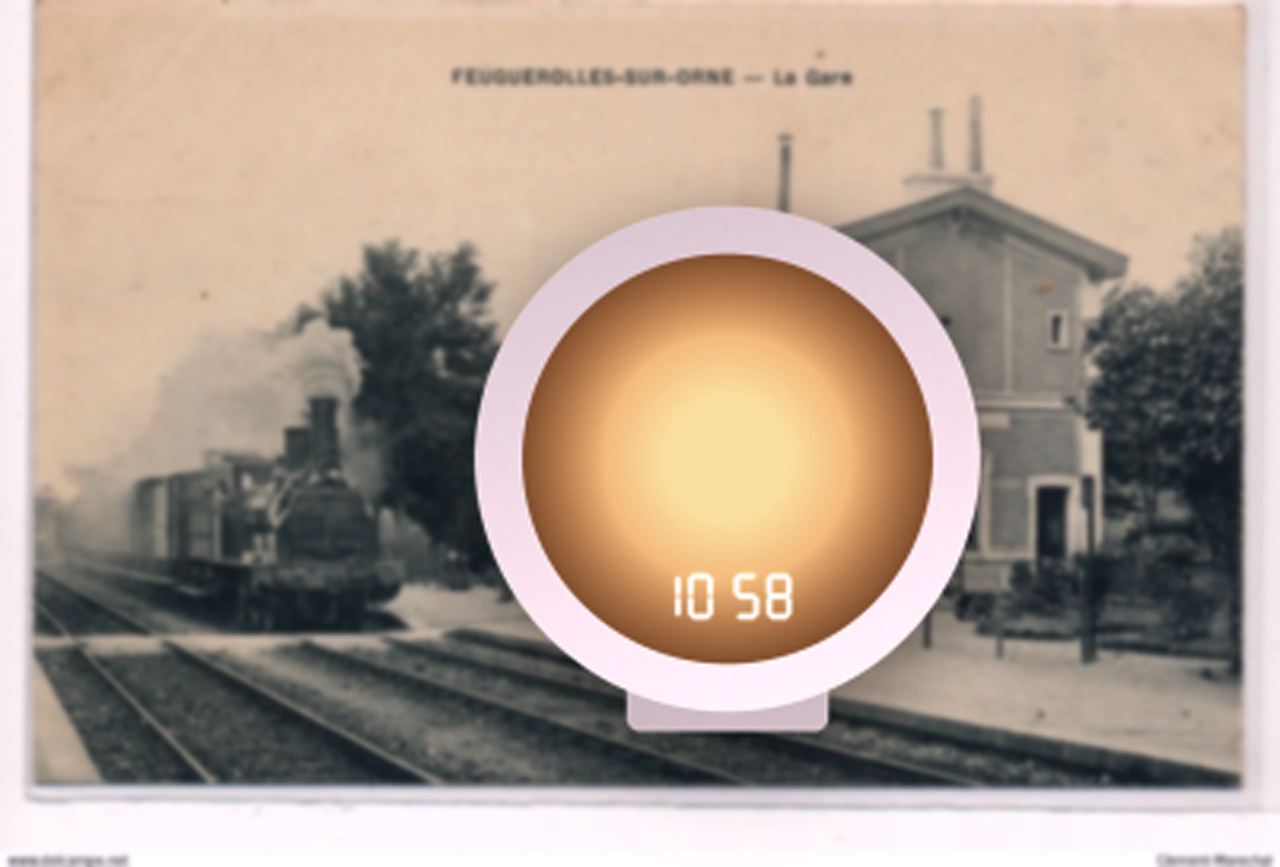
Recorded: 10 h 58 min
